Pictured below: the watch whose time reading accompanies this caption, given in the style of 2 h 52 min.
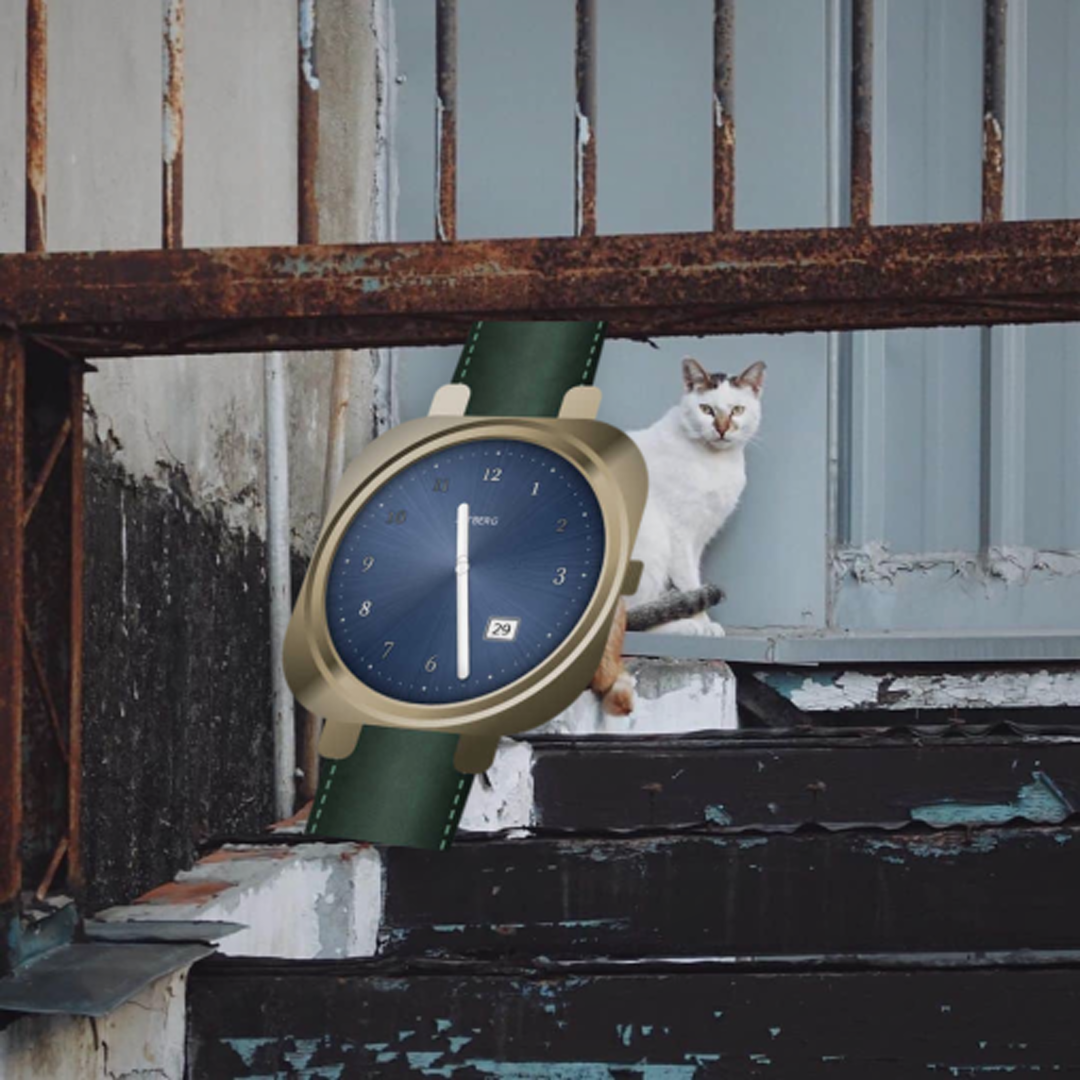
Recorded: 11 h 27 min
